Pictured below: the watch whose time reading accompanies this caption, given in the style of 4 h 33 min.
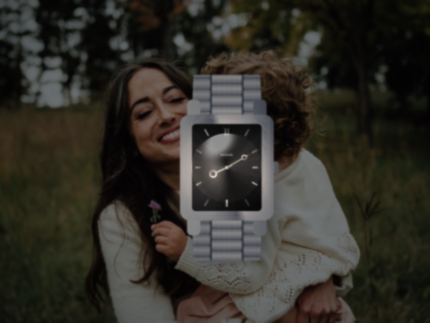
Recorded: 8 h 10 min
